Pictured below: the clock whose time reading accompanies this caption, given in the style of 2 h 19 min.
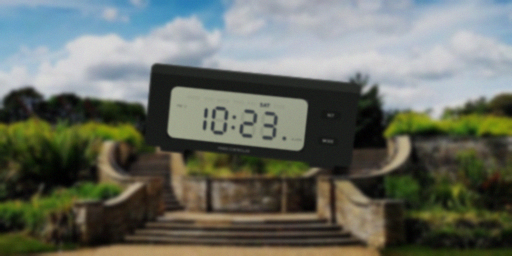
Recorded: 10 h 23 min
